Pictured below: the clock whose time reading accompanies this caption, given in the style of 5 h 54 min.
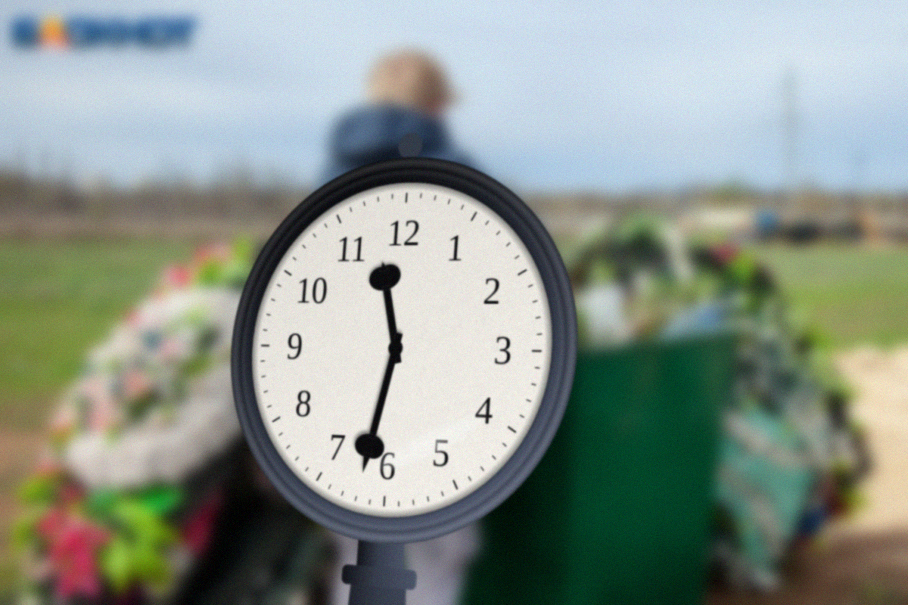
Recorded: 11 h 32 min
